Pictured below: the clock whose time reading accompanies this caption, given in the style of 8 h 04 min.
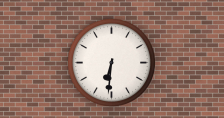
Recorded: 6 h 31 min
